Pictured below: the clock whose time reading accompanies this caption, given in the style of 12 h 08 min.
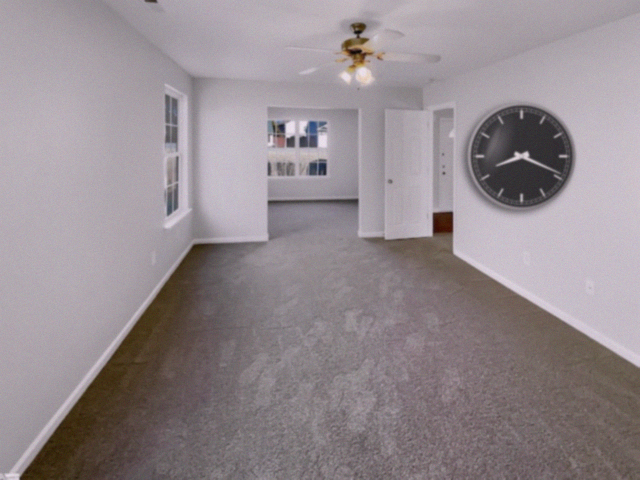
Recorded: 8 h 19 min
